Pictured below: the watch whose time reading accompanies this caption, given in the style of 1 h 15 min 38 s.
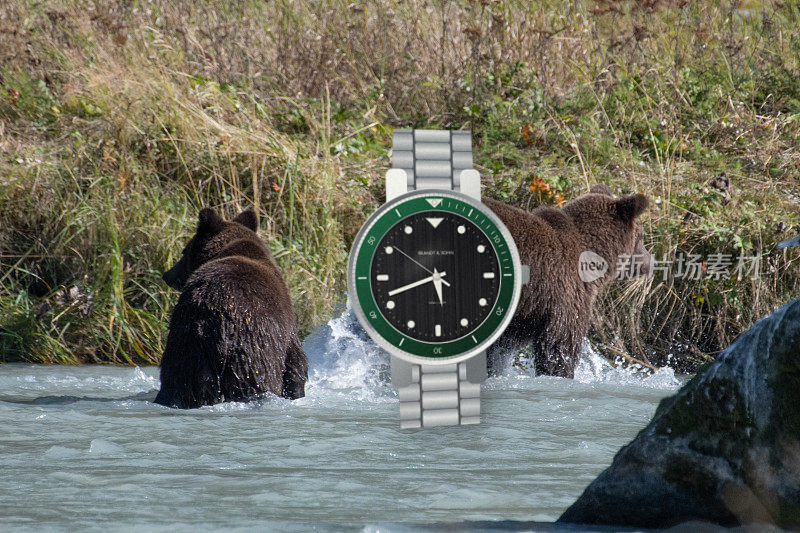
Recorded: 5 h 41 min 51 s
